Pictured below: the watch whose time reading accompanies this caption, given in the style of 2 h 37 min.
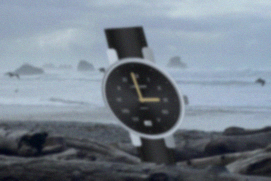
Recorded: 2 h 59 min
